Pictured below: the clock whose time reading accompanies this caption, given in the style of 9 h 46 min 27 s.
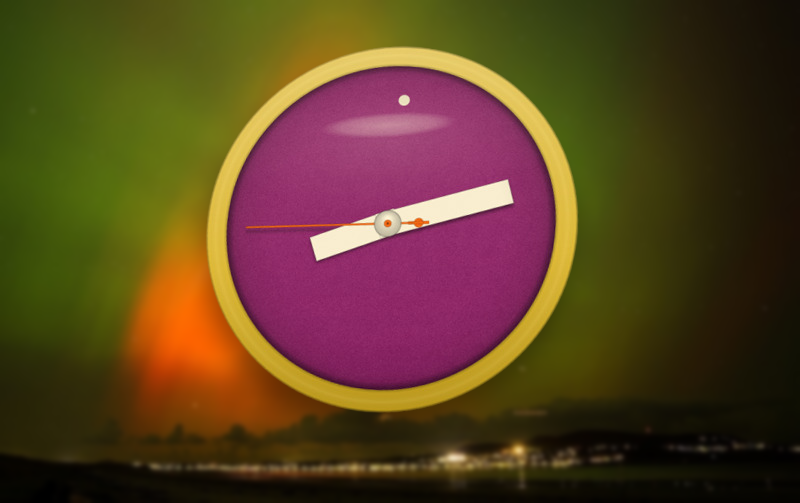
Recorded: 8 h 11 min 44 s
